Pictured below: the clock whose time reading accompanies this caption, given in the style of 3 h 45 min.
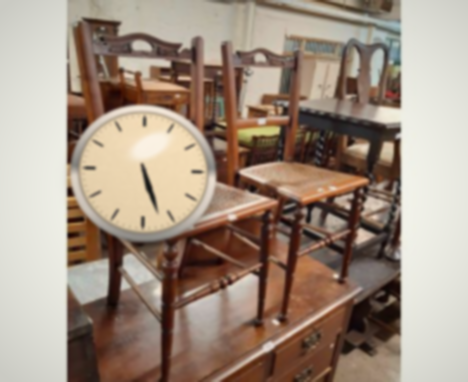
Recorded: 5 h 27 min
